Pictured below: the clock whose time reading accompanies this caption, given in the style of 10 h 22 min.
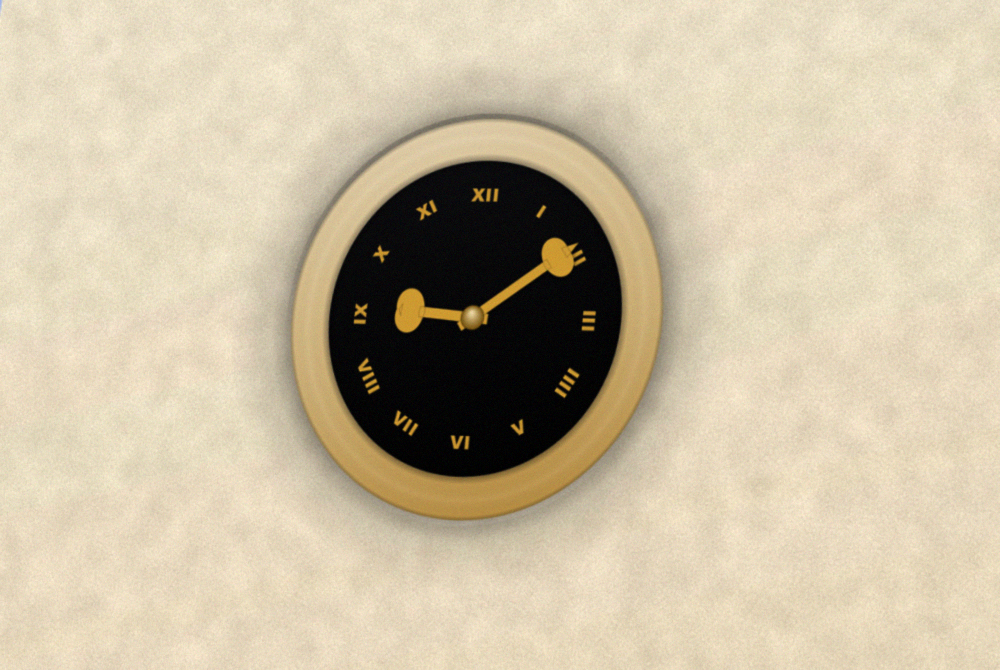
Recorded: 9 h 09 min
